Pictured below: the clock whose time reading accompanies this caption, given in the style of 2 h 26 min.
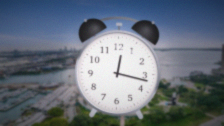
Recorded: 12 h 17 min
